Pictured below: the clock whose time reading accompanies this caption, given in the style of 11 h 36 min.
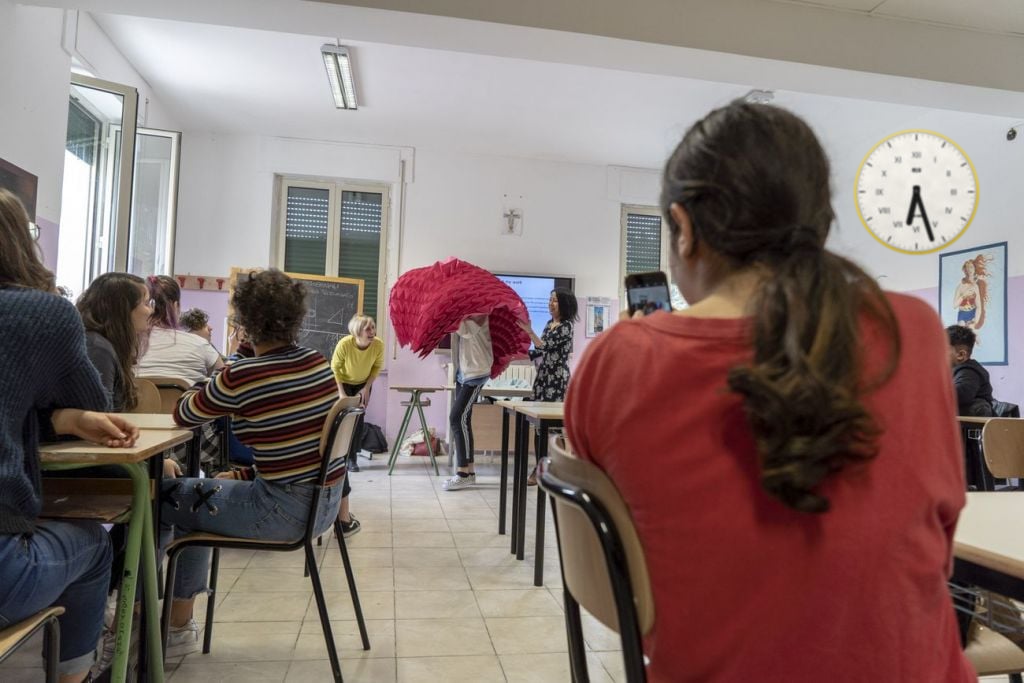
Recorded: 6 h 27 min
